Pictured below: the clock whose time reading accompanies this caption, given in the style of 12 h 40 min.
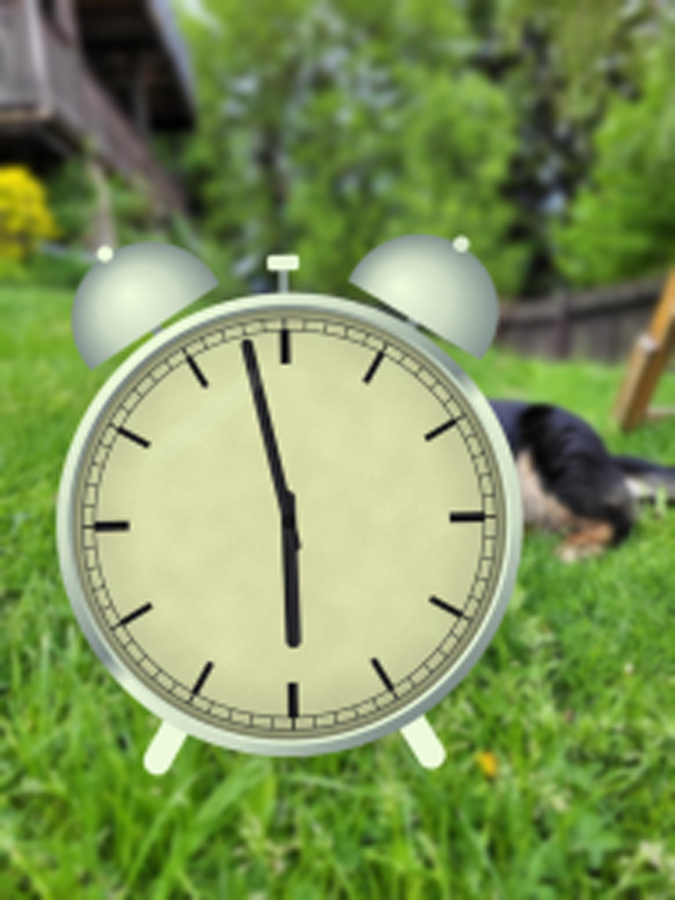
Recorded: 5 h 58 min
